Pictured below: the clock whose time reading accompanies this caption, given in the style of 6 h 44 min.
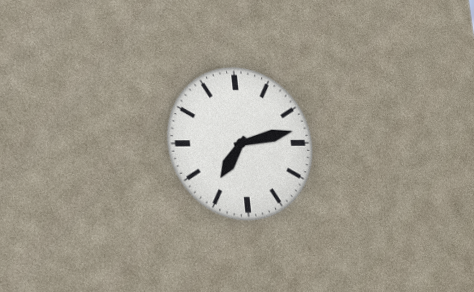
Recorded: 7 h 13 min
